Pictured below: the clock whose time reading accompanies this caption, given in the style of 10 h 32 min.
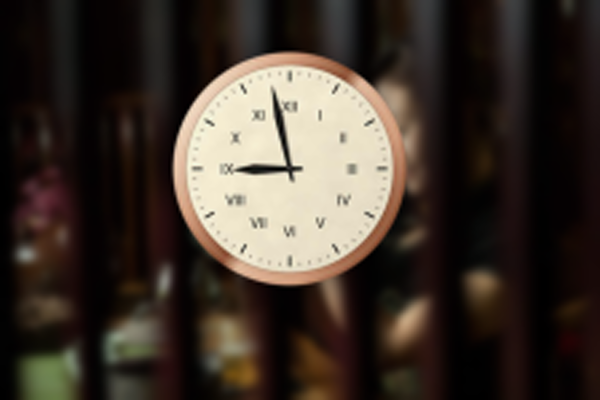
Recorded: 8 h 58 min
